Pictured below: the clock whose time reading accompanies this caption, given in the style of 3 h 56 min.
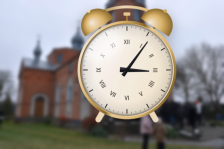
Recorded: 3 h 06 min
